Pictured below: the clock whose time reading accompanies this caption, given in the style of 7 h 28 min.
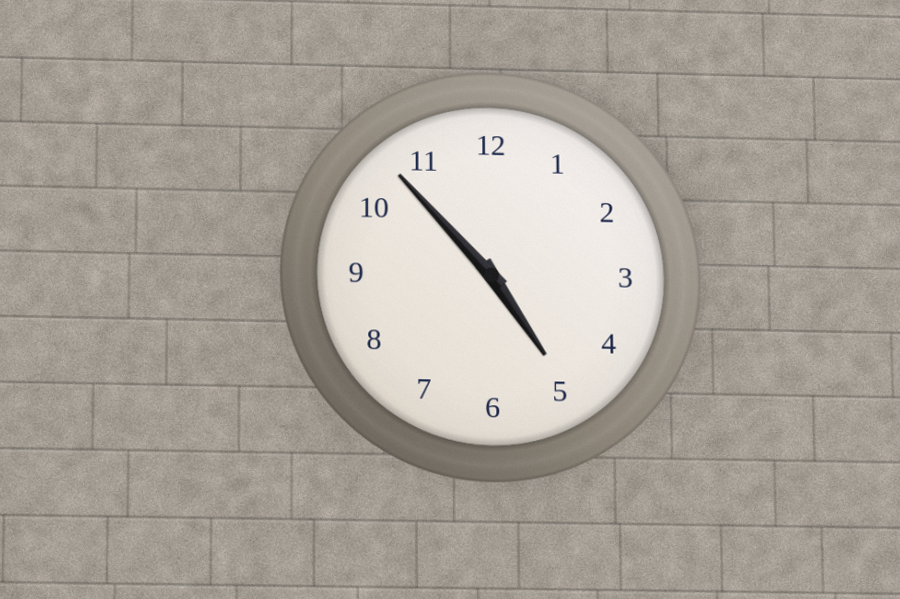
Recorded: 4 h 53 min
